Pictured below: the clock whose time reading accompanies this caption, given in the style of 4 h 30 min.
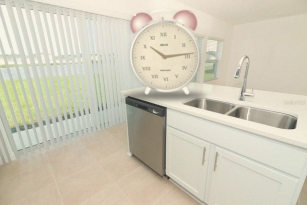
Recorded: 10 h 14 min
